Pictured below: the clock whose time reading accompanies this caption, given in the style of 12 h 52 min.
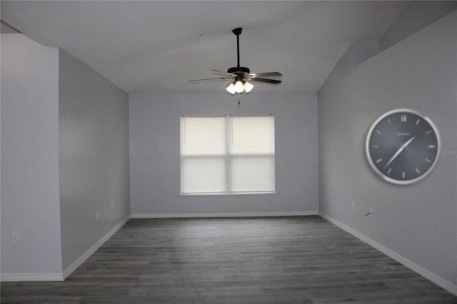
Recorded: 1 h 37 min
